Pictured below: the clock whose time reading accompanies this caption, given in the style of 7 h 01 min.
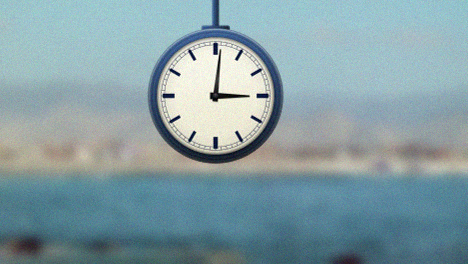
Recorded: 3 h 01 min
